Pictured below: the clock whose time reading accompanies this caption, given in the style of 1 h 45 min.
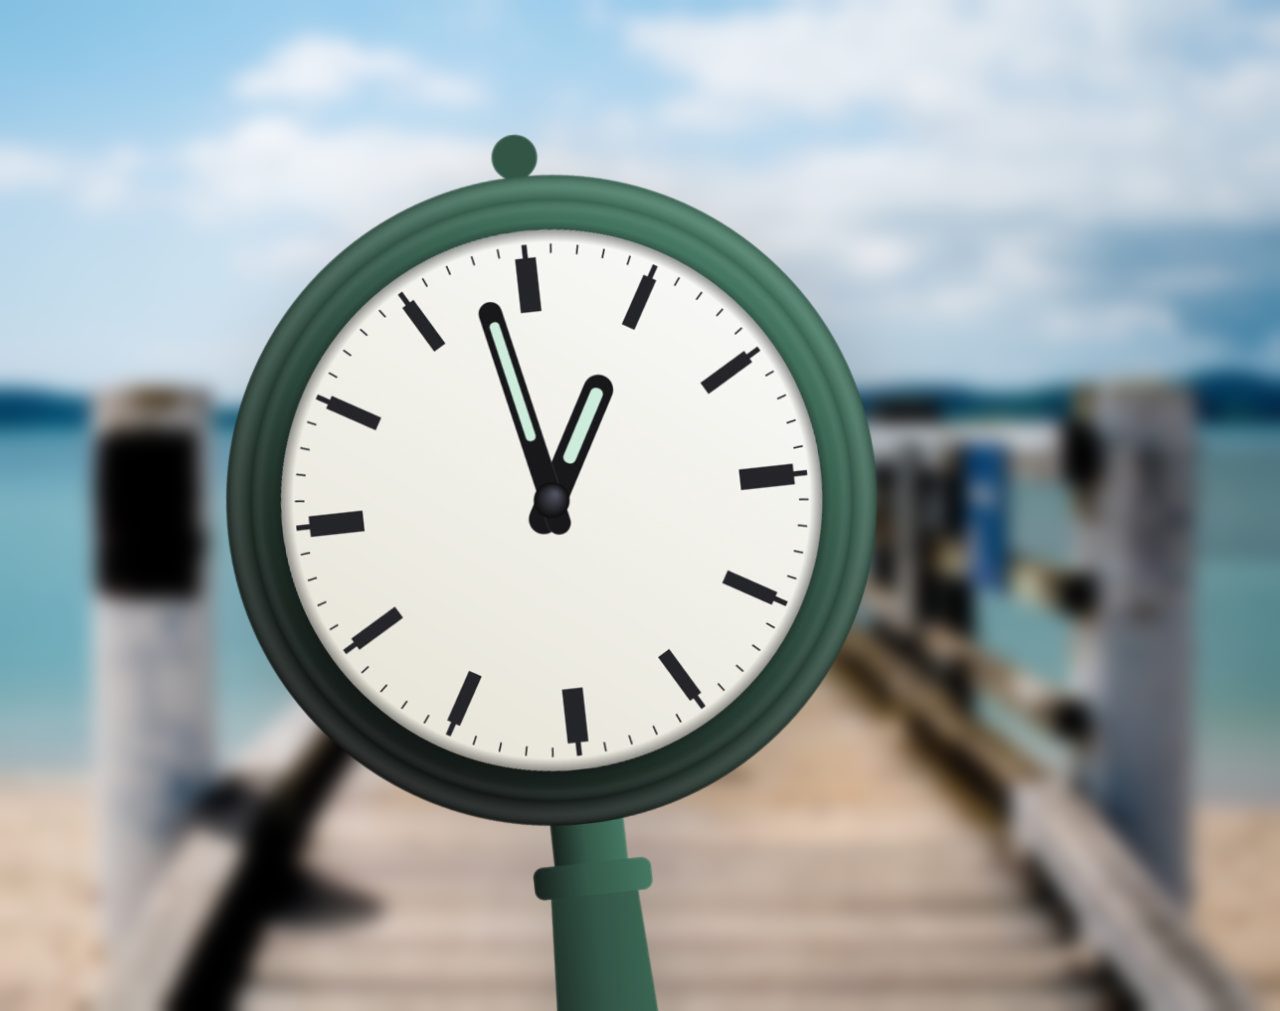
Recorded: 12 h 58 min
